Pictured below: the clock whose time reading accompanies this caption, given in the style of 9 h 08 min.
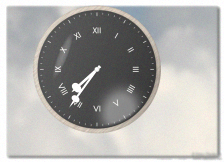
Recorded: 7 h 36 min
